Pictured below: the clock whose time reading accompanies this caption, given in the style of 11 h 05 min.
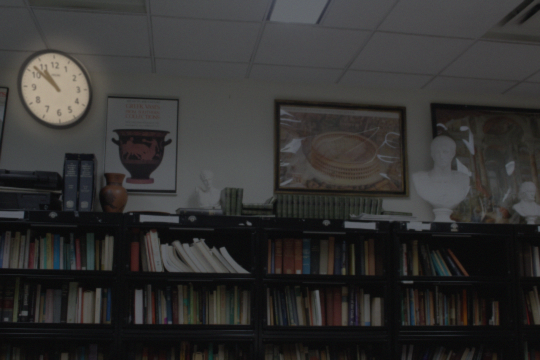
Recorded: 10 h 52 min
